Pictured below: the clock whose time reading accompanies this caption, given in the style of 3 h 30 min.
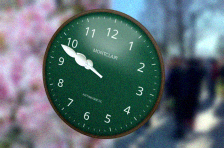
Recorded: 9 h 48 min
